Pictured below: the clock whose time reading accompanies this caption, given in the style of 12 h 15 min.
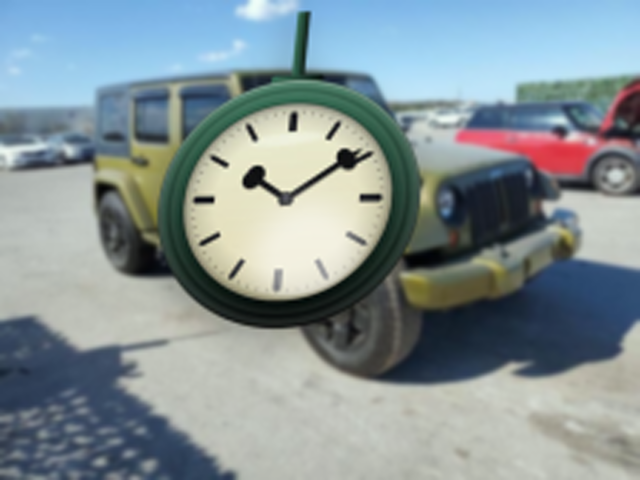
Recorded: 10 h 09 min
